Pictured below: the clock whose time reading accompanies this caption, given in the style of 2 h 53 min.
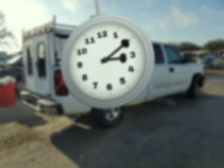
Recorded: 3 h 10 min
